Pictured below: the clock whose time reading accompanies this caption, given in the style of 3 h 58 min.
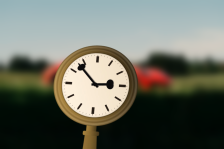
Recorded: 2 h 53 min
